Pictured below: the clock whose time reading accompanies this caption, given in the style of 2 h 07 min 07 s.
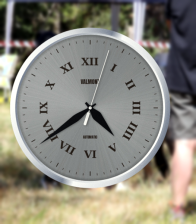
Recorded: 4 h 39 min 03 s
